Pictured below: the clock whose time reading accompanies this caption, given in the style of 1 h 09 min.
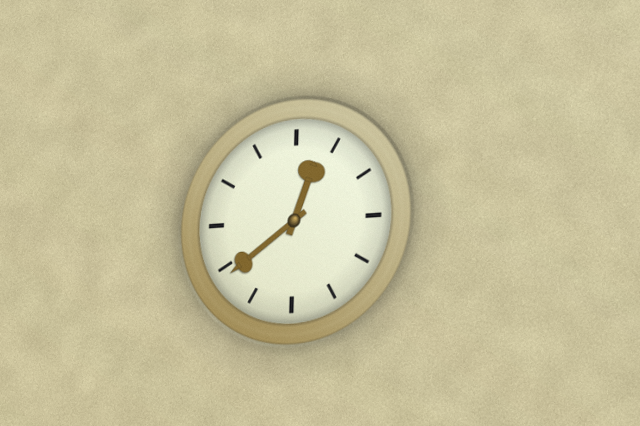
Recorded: 12 h 39 min
